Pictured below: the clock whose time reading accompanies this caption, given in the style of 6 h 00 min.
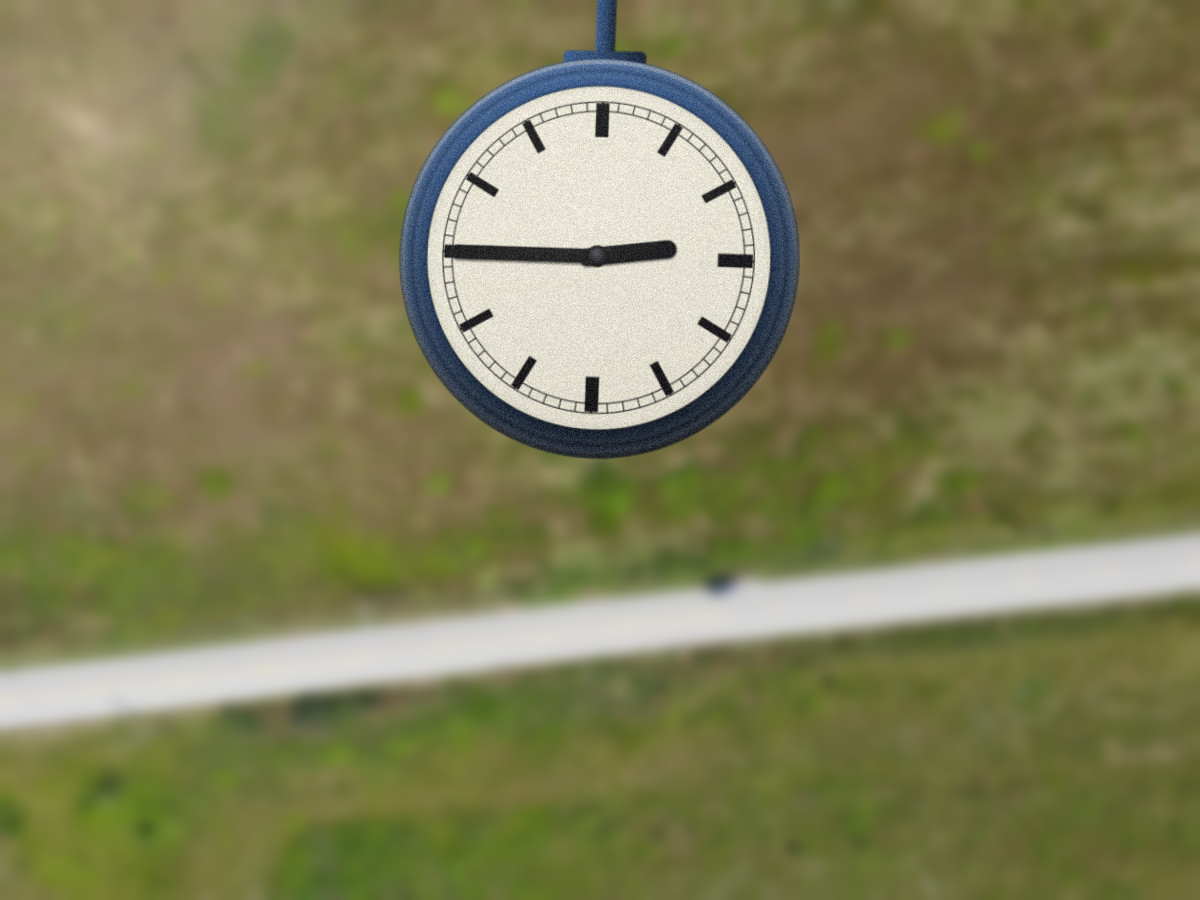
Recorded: 2 h 45 min
